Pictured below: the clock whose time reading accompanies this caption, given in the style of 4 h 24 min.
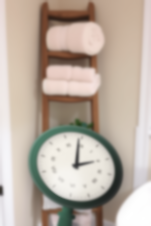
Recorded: 1 h 59 min
